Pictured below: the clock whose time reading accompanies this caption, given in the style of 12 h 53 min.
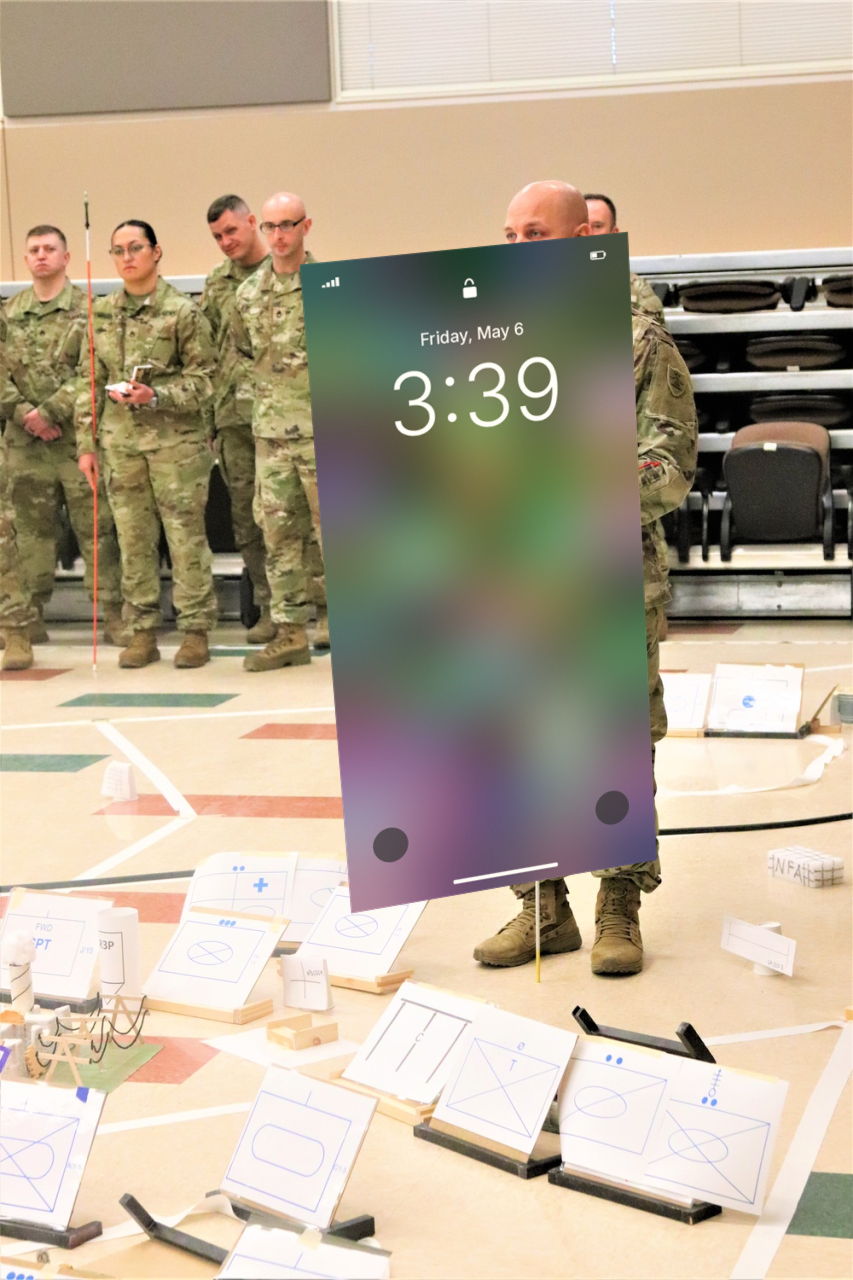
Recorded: 3 h 39 min
